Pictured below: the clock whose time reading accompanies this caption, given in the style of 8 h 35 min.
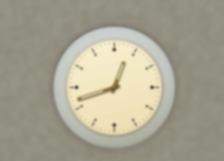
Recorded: 12 h 42 min
